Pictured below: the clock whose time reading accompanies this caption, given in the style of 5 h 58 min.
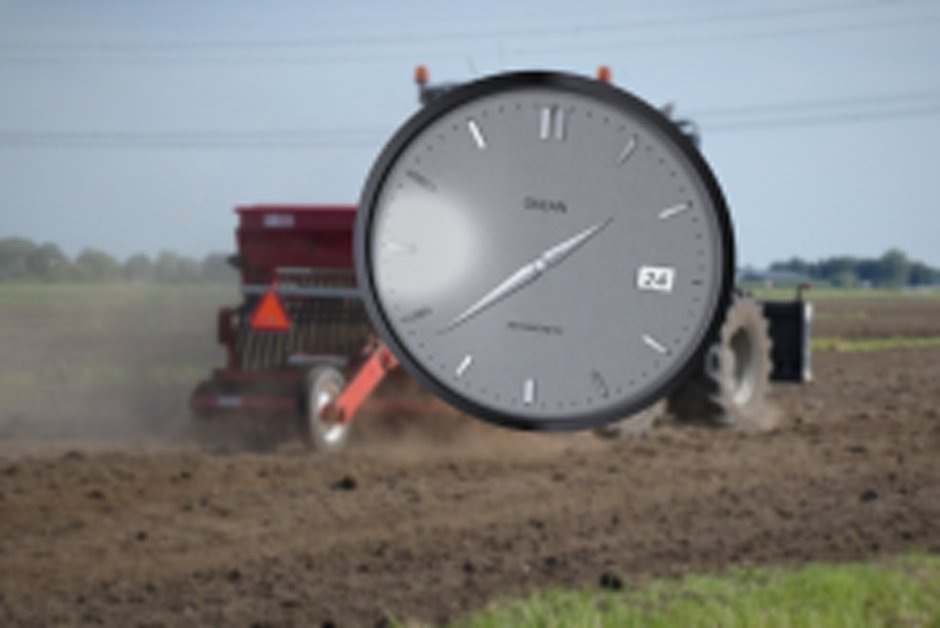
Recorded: 1 h 38 min
